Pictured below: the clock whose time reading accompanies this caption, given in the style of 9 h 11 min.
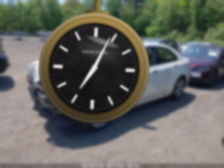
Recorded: 7 h 04 min
